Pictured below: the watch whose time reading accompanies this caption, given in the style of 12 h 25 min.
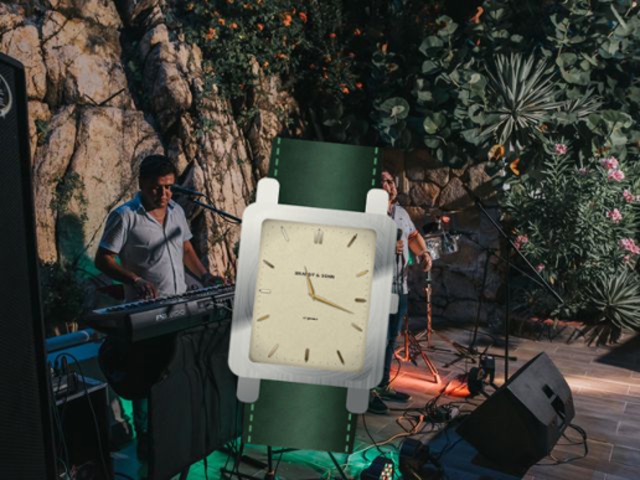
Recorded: 11 h 18 min
